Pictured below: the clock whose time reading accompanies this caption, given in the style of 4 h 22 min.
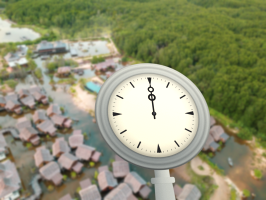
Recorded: 12 h 00 min
